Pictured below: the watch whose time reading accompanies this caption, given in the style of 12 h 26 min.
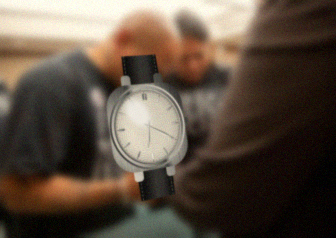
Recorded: 6 h 20 min
